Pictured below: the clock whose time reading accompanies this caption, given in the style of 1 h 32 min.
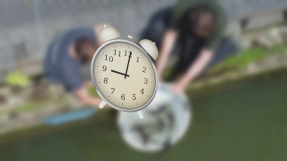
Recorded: 9 h 01 min
